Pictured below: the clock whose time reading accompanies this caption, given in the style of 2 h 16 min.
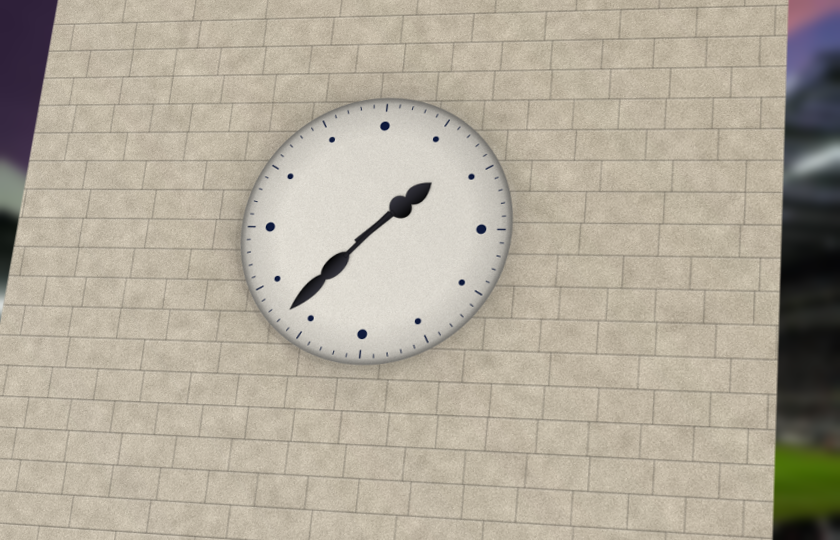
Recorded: 1 h 37 min
